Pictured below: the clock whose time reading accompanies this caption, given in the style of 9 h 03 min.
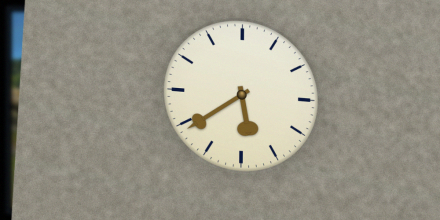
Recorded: 5 h 39 min
